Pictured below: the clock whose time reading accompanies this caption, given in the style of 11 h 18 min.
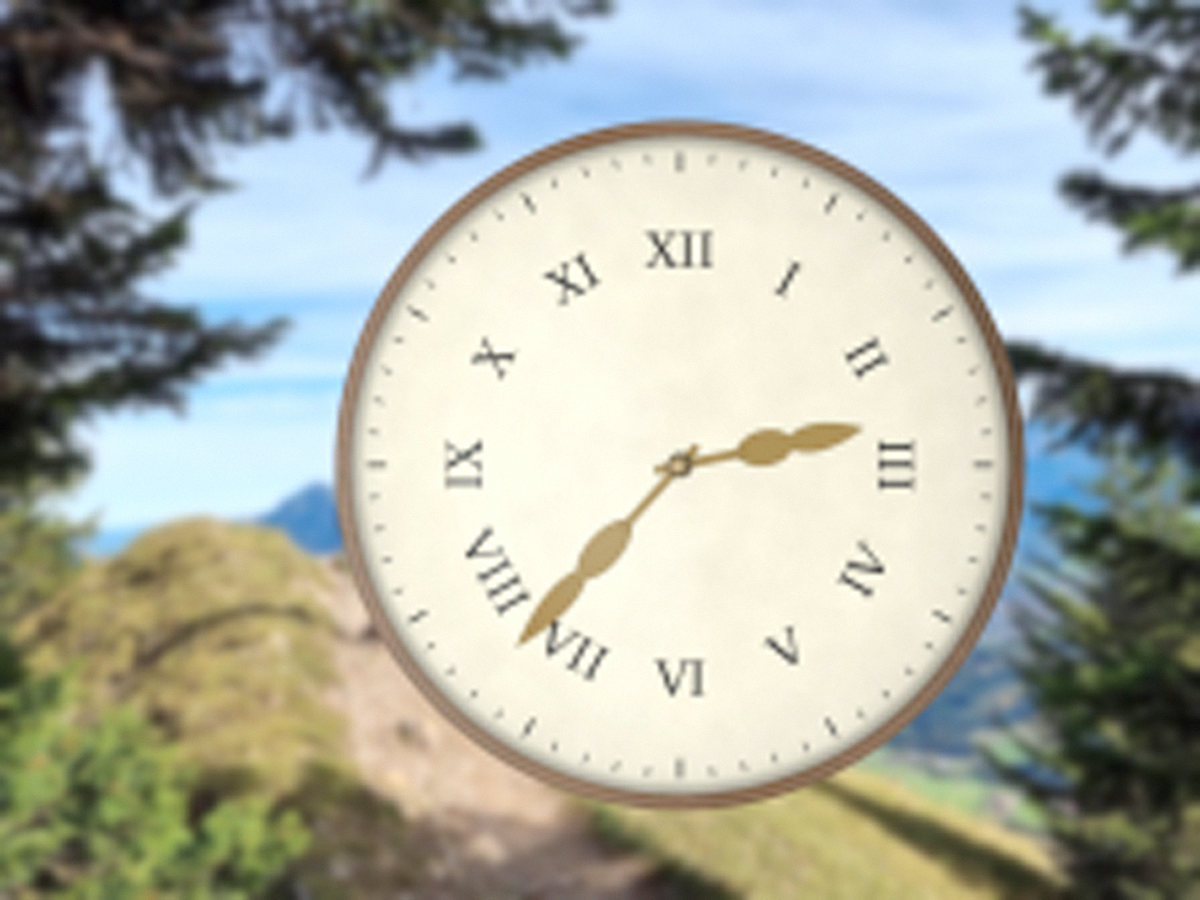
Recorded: 2 h 37 min
